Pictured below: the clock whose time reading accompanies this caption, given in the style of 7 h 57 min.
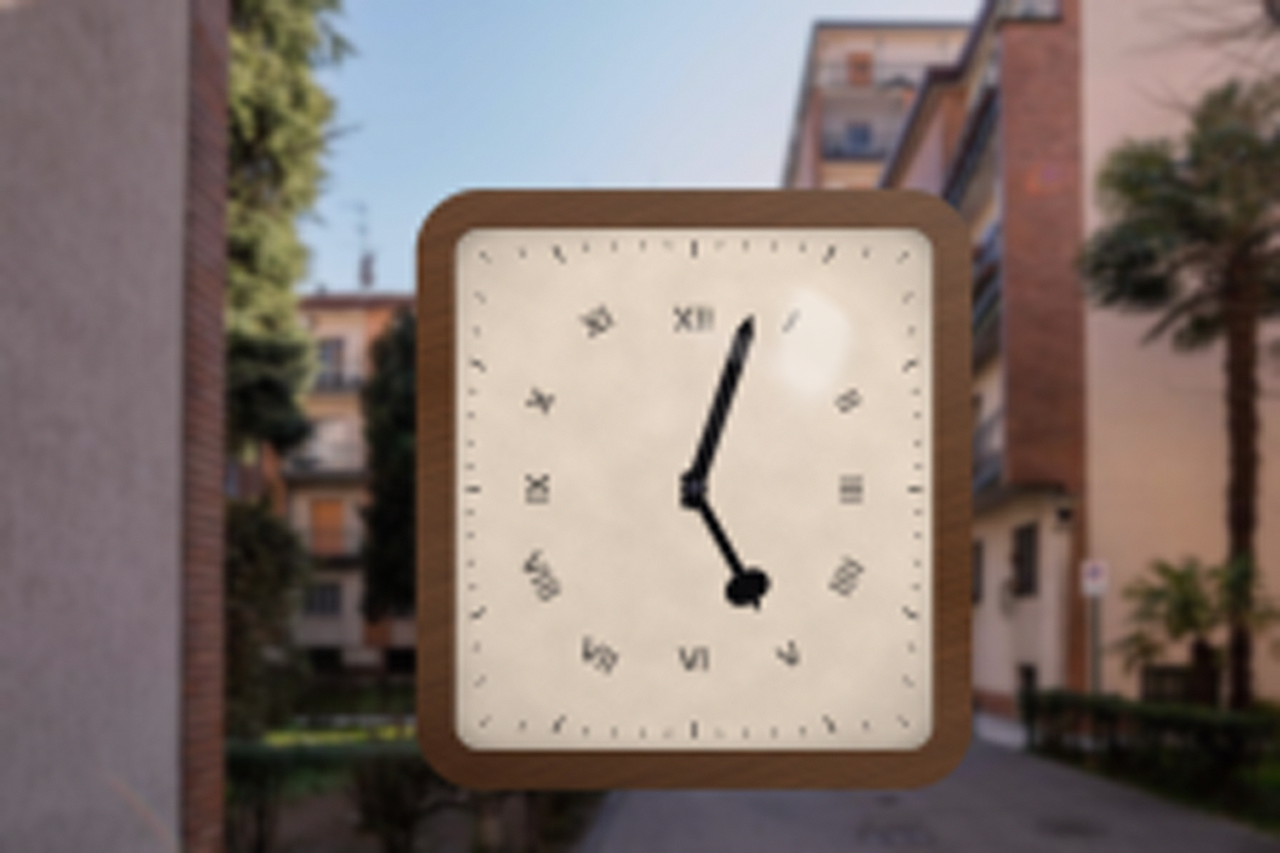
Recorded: 5 h 03 min
